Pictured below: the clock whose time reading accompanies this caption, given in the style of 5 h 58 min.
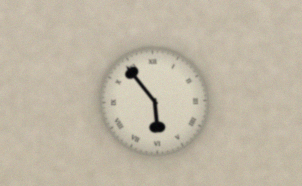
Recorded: 5 h 54 min
